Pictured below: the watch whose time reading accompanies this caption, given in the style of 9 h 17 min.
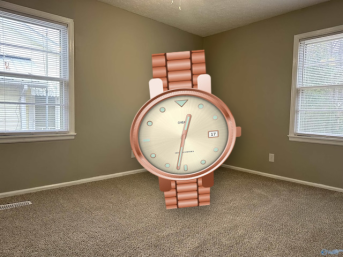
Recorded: 12 h 32 min
